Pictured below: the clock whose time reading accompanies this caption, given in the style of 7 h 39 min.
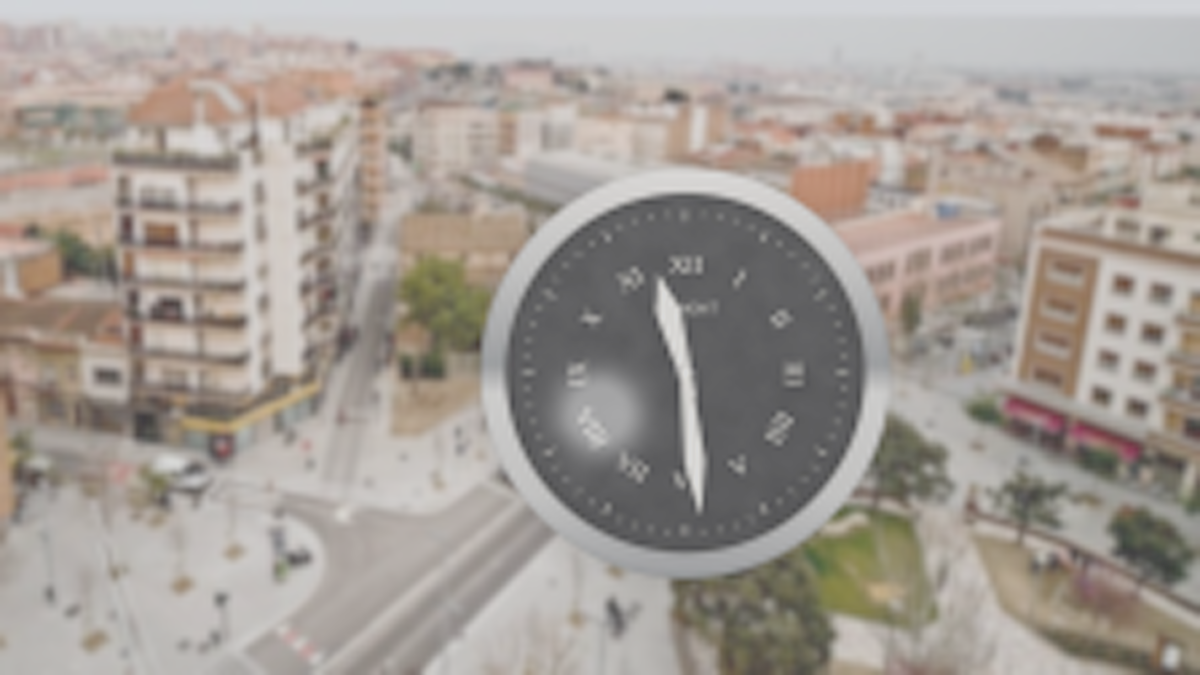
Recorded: 11 h 29 min
